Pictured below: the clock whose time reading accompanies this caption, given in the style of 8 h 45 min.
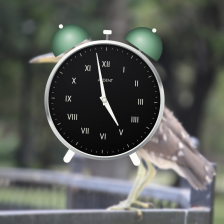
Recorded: 4 h 58 min
